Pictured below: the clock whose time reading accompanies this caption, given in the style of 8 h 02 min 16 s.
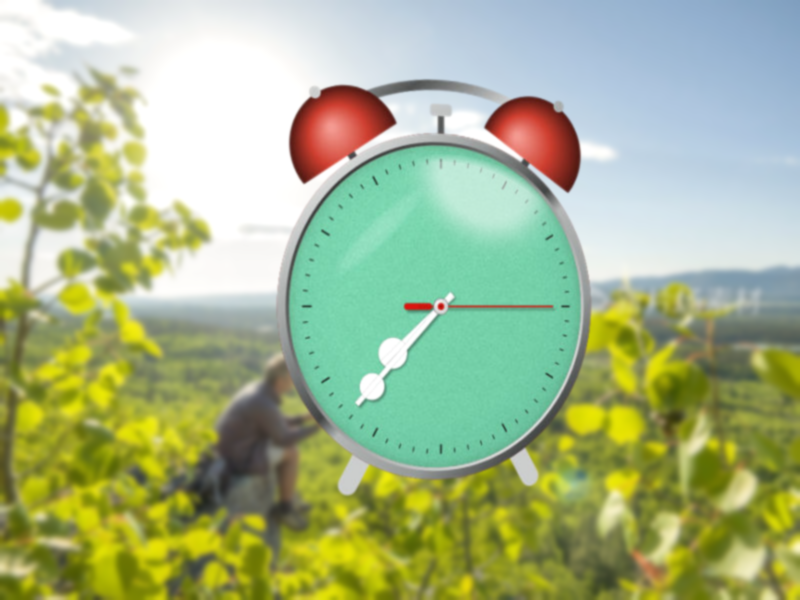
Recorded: 7 h 37 min 15 s
